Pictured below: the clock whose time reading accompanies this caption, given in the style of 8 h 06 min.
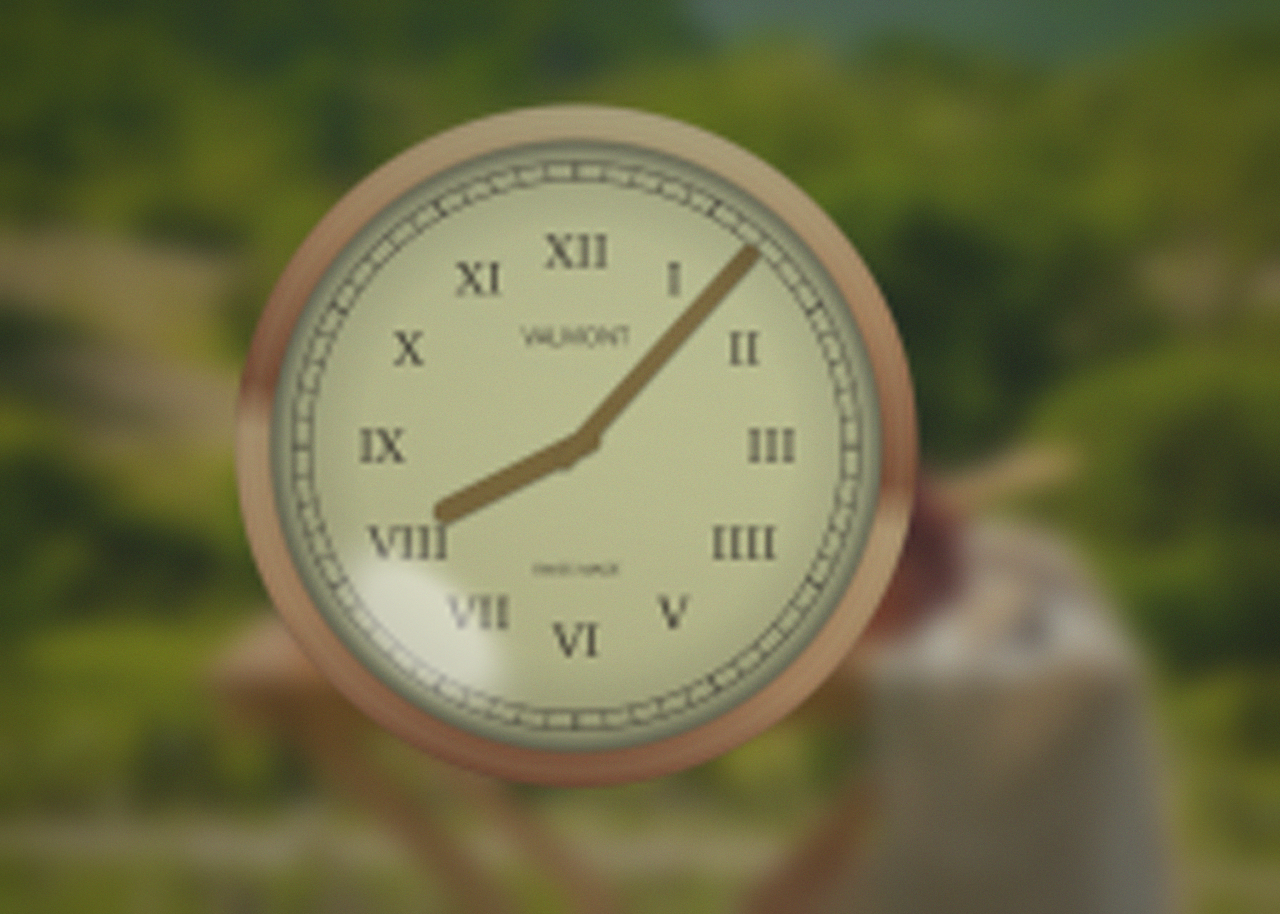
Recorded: 8 h 07 min
